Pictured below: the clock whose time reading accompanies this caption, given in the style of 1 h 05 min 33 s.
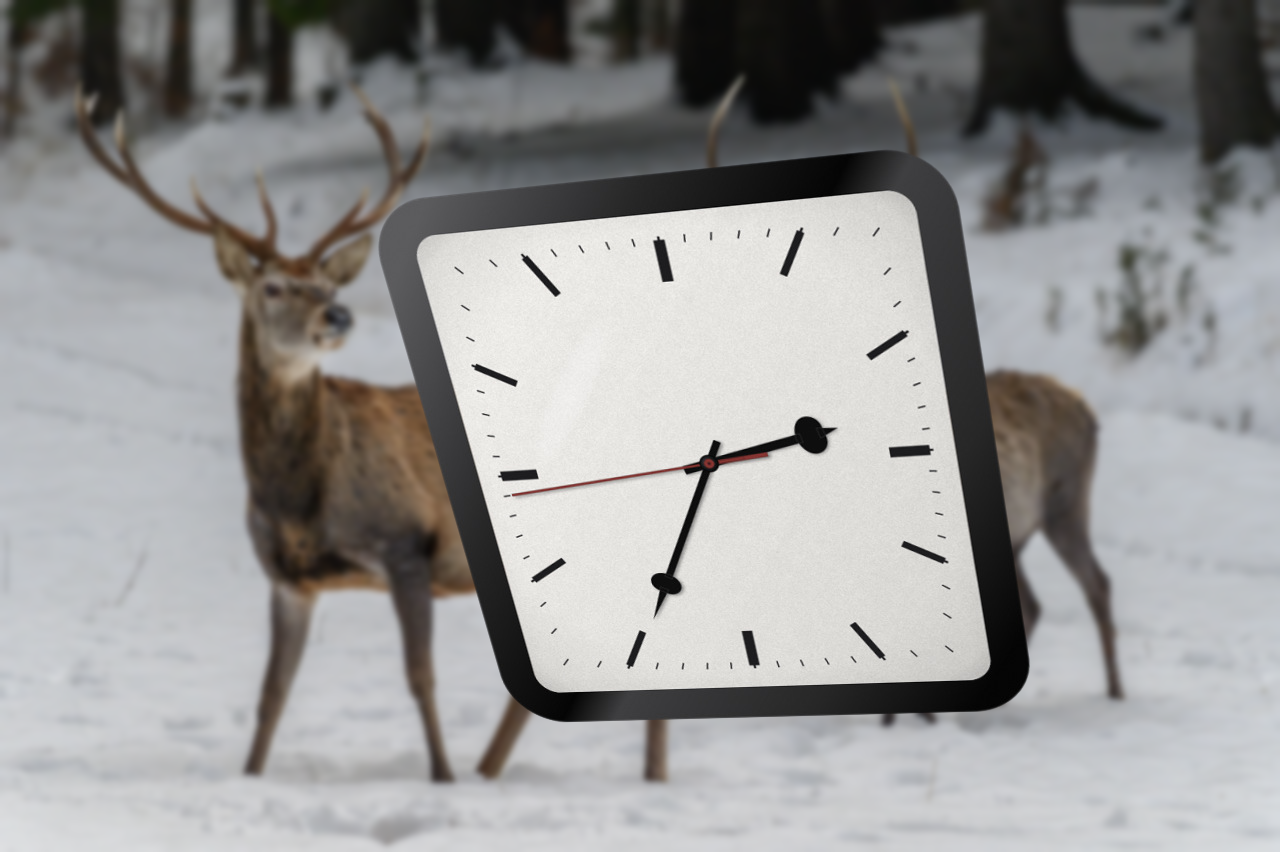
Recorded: 2 h 34 min 44 s
